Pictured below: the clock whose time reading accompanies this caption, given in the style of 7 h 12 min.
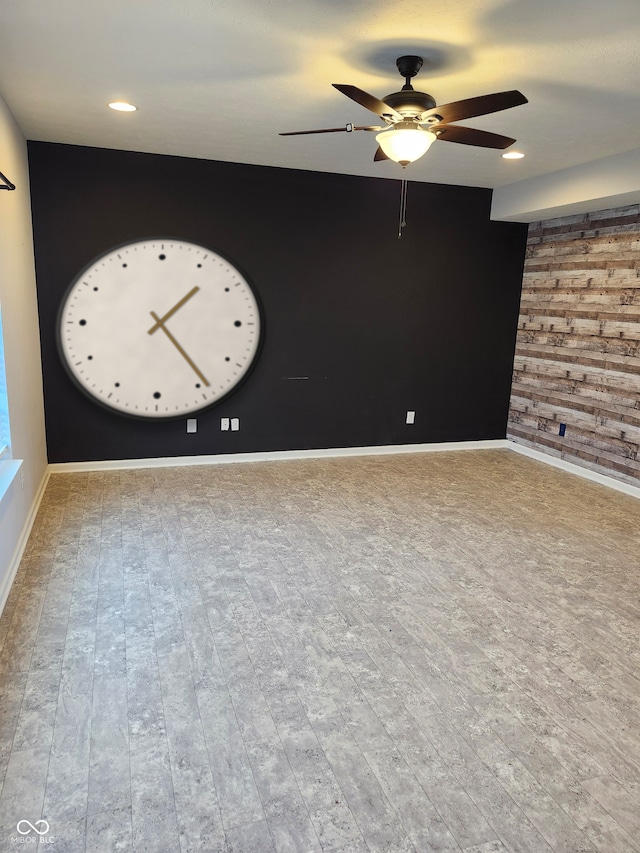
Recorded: 1 h 24 min
